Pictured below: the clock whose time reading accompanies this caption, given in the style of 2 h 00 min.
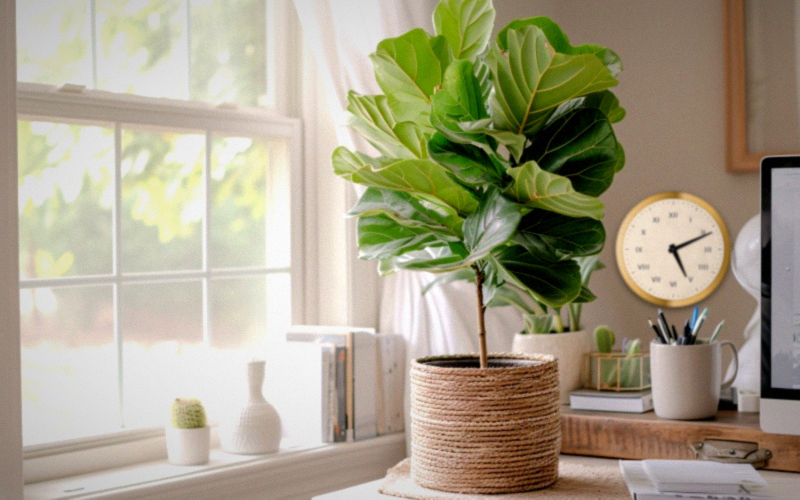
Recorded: 5 h 11 min
